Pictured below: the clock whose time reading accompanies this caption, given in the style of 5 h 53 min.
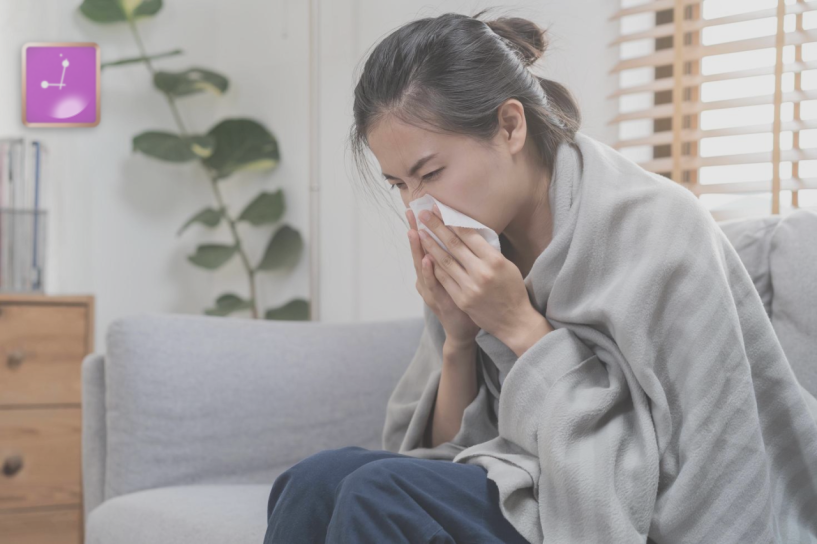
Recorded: 9 h 02 min
